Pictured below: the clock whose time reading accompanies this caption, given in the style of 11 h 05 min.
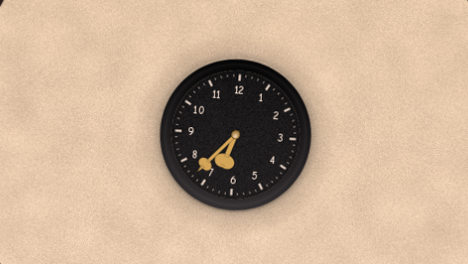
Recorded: 6 h 37 min
